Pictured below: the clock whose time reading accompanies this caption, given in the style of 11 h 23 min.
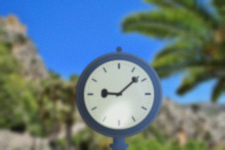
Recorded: 9 h 08 min
